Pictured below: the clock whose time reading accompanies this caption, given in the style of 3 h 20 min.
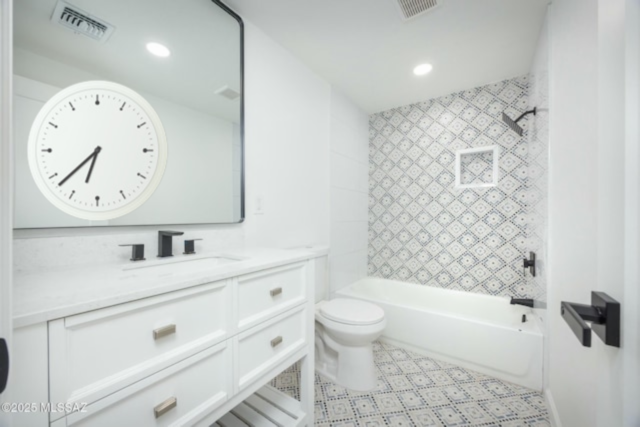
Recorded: 6 h 38 min
